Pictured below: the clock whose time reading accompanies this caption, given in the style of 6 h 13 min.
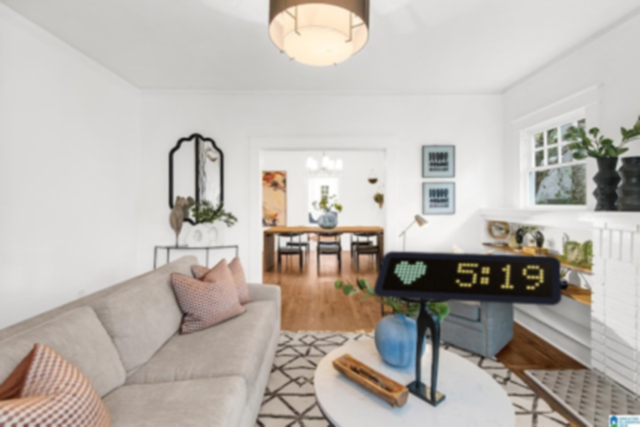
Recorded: 5 h 19 min
